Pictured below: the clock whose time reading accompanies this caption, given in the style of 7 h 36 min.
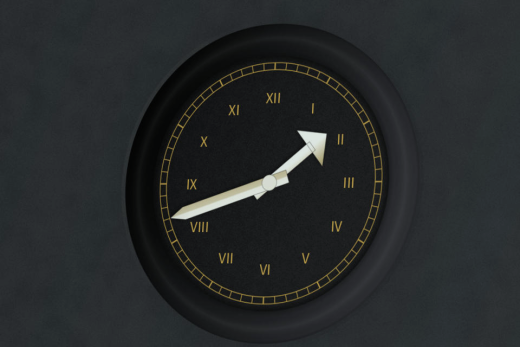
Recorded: 1 h 42 min
